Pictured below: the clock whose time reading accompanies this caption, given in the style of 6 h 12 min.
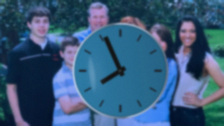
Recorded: 7 h 56 min
